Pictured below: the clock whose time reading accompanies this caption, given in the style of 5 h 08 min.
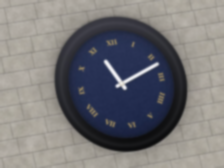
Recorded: 11 h 12 min
